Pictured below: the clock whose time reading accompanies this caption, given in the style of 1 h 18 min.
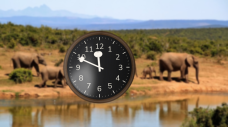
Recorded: 11 h 49 min
